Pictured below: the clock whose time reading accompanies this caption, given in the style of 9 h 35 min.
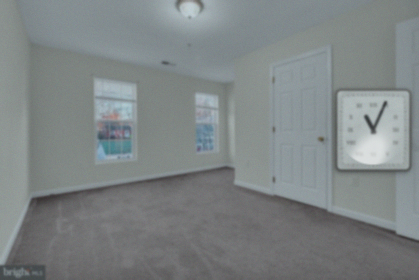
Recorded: 11 h 04 min
